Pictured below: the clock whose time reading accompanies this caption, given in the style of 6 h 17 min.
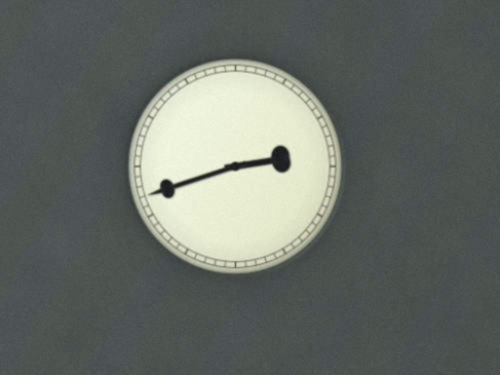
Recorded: 2 h 42 min
